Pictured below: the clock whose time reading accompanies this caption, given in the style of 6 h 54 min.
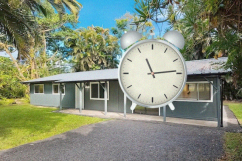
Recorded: 11 h 14 min
